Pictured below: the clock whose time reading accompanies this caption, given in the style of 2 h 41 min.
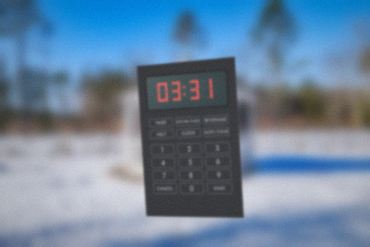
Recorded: 3 h 31 min
